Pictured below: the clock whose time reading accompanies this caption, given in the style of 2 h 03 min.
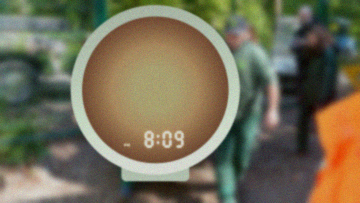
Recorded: 8 h 09 min
